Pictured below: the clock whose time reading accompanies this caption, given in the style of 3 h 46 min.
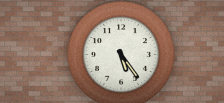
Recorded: 5 h 24 min
